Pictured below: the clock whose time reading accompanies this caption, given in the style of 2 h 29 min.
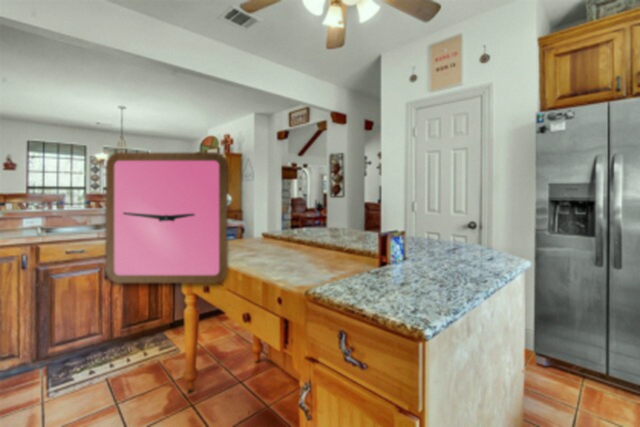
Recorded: 2 h 46 min
